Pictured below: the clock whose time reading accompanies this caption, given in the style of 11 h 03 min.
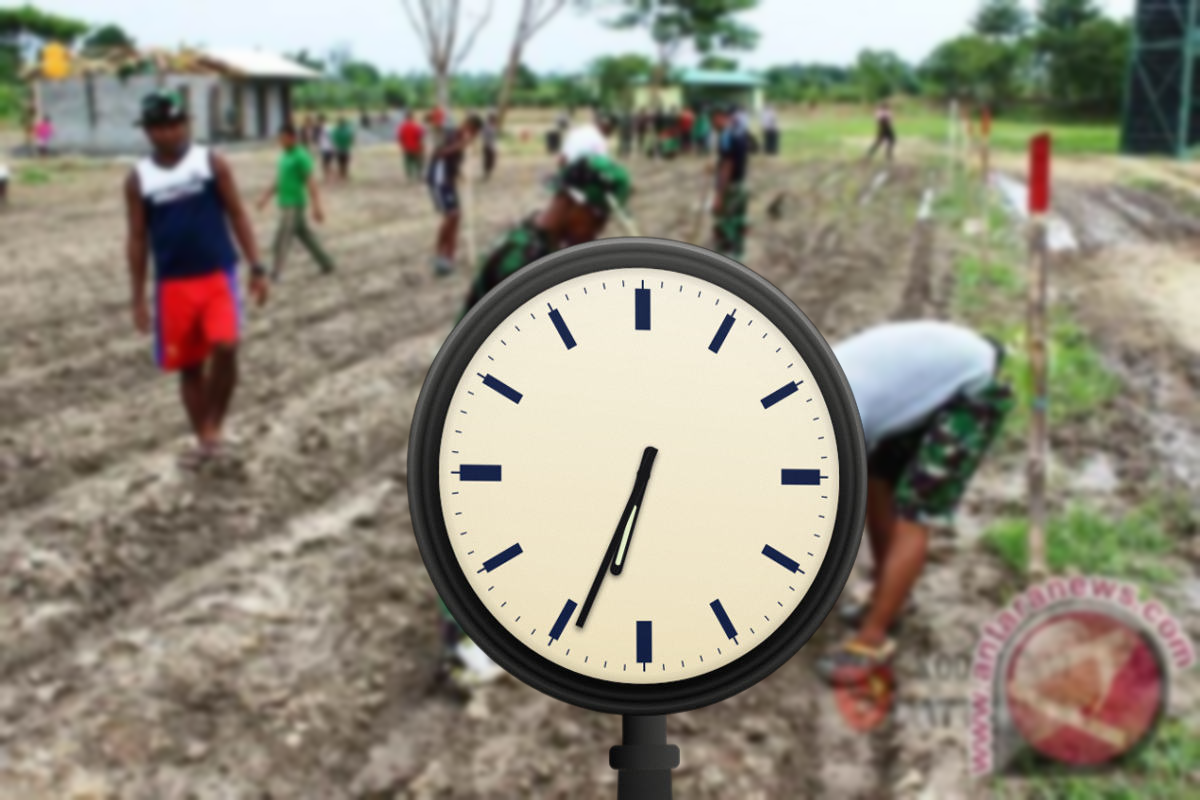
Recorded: 6 h 34 min
